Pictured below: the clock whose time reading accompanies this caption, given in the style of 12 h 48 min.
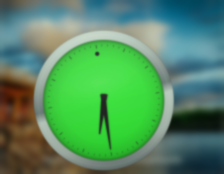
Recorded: 6 h 30 min
